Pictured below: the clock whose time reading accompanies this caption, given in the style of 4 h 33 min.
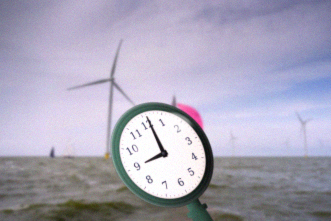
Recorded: 9 h 01 min
